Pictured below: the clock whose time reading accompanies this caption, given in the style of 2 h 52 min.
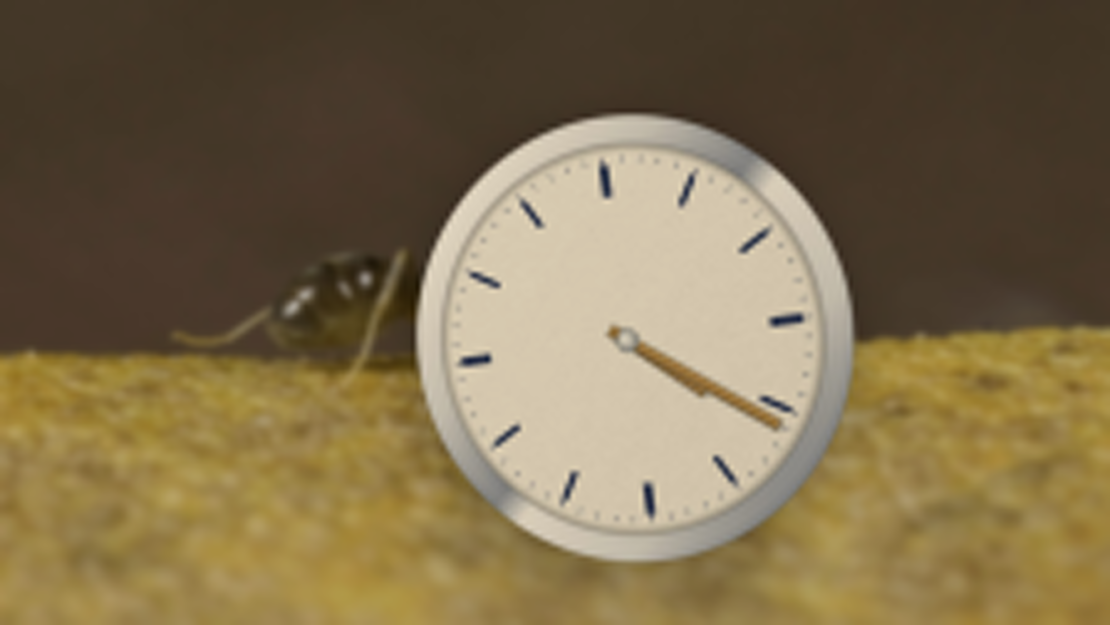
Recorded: 4 h 21 min
